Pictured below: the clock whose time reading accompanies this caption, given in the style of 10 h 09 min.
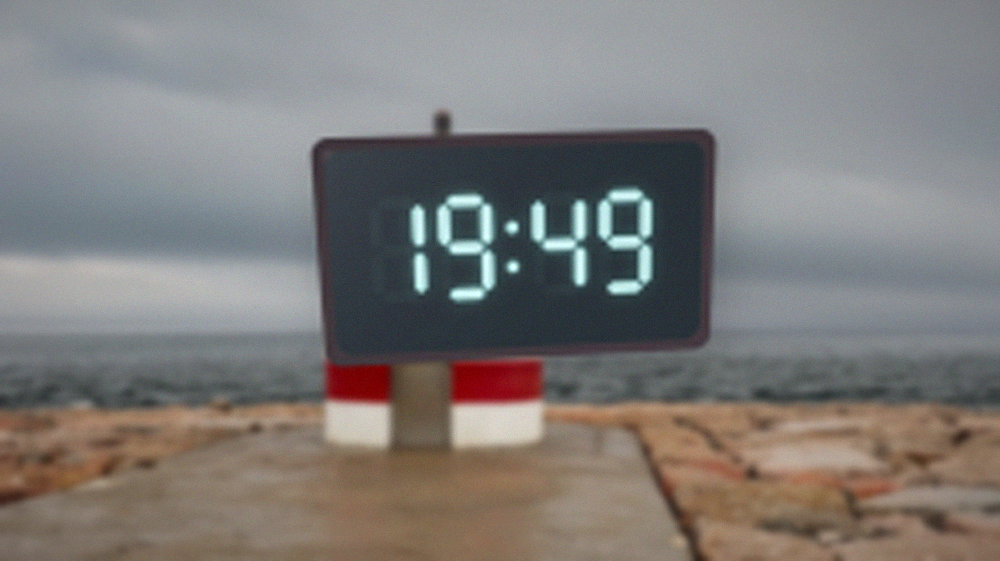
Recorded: 19 h 49 min
